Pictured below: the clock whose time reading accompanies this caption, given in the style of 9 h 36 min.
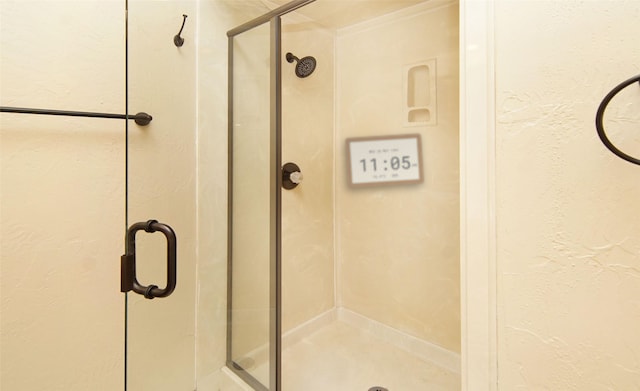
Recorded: 11 h 05 min
